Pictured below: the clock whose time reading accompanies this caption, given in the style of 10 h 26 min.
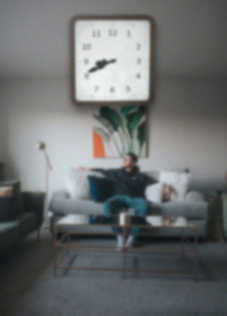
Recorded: 8 h 41 min
